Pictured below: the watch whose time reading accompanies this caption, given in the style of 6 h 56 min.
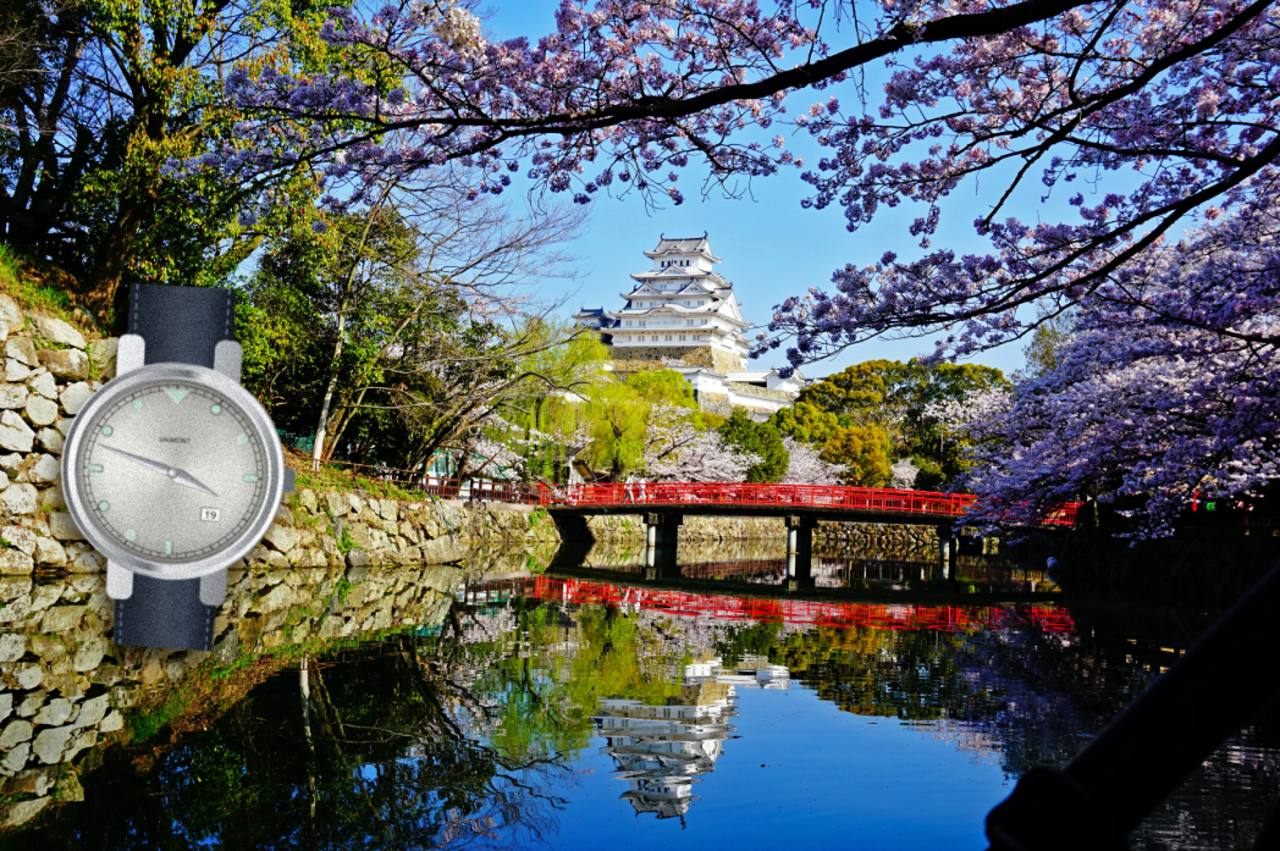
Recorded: 3 h 48 min
